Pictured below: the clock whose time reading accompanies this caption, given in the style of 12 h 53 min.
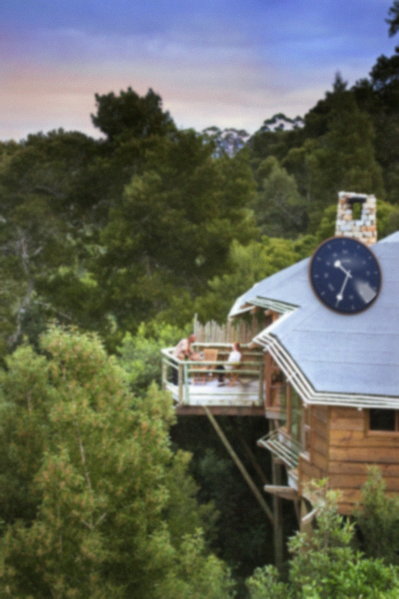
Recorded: 10 h 35 min
